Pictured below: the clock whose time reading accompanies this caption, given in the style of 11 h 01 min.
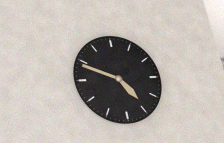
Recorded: 4 h 49 min
